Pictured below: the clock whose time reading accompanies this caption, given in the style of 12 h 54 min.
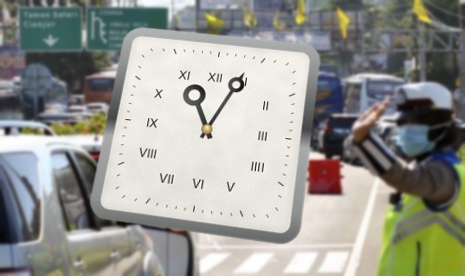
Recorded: 11 h 04 min
